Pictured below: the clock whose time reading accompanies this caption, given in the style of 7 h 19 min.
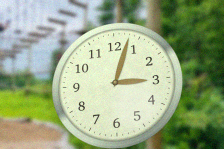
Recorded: 3 h 03 min
